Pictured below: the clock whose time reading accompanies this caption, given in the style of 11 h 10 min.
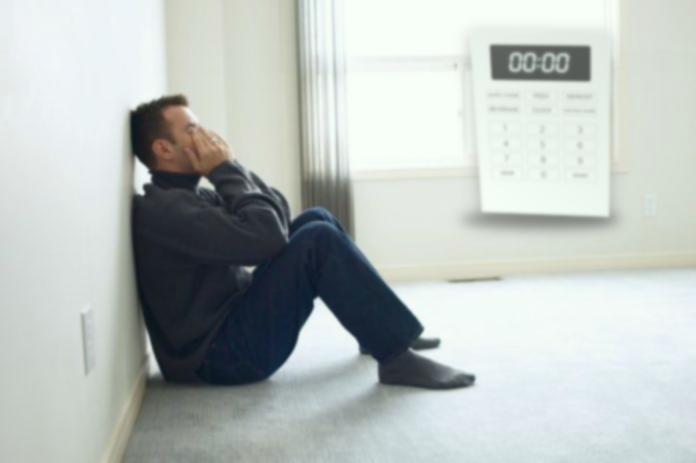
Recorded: 0 h 00 min
